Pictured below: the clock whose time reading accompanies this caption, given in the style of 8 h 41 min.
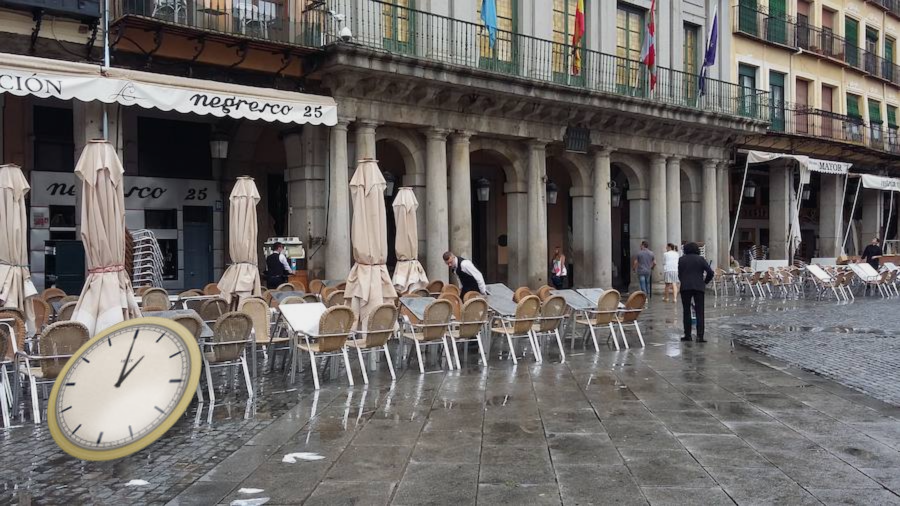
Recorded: 1 h 00 min
